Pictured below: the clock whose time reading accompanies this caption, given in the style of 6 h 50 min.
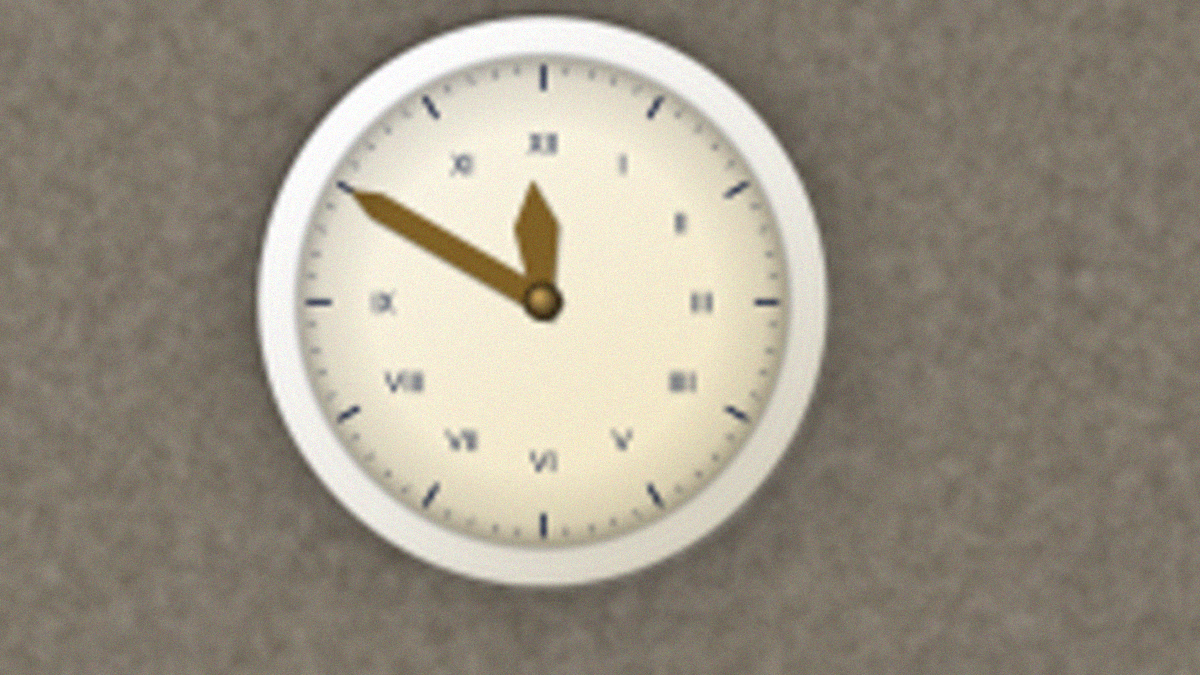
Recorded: 11 h 50 min
